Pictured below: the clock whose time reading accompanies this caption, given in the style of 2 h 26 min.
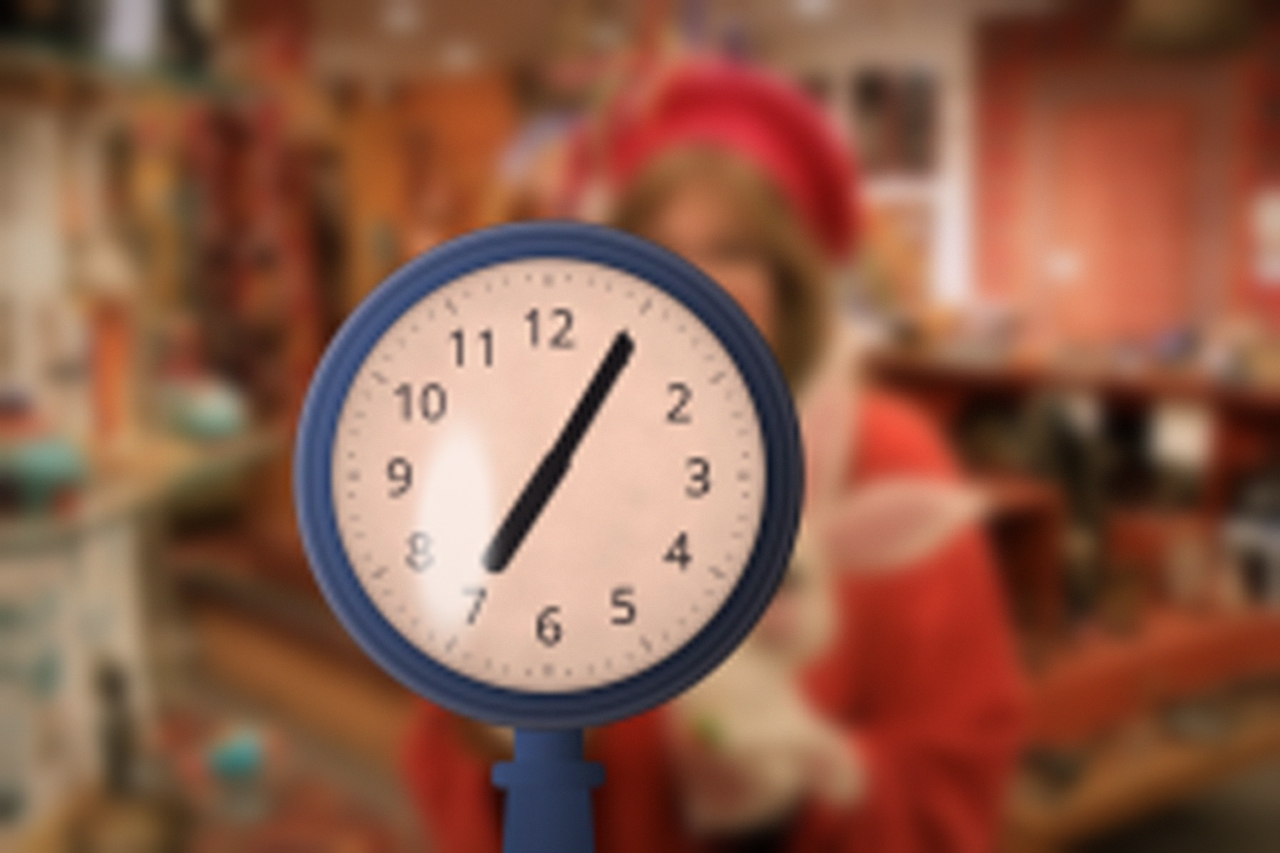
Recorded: 7 h 05 min
